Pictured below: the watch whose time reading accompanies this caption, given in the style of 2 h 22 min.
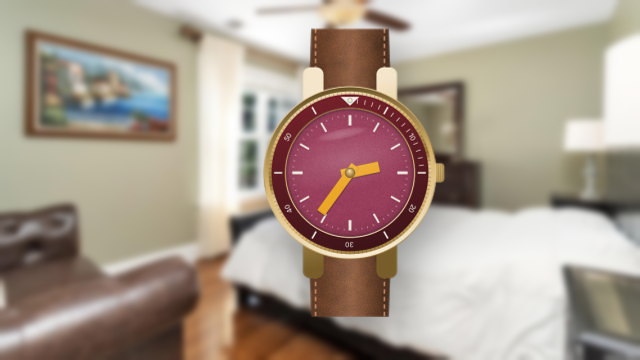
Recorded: 2 h 36 min
